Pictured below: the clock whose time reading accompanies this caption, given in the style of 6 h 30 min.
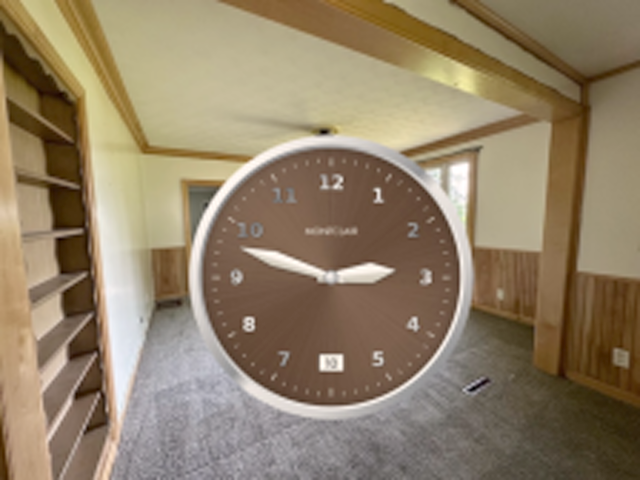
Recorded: 2 h 48 min
